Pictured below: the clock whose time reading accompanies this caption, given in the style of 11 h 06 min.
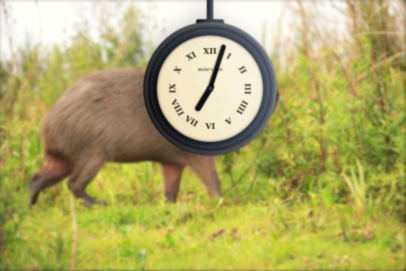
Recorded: 7 h 03 min
